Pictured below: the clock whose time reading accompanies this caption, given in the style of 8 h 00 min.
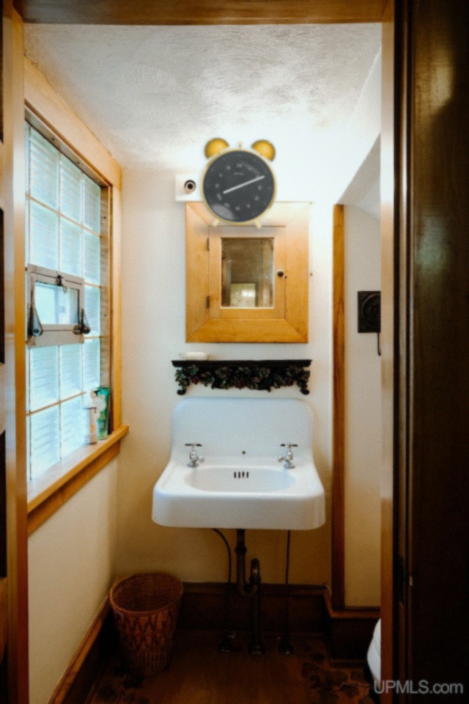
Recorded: 8 h 11 min
